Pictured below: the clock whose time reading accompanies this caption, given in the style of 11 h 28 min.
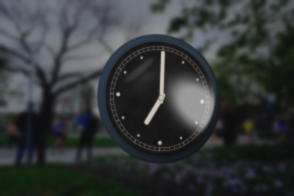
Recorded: 7 h 00 min
